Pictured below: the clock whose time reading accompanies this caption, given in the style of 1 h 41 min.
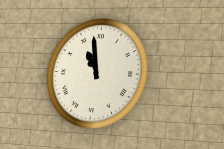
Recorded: 10 h 58 min
